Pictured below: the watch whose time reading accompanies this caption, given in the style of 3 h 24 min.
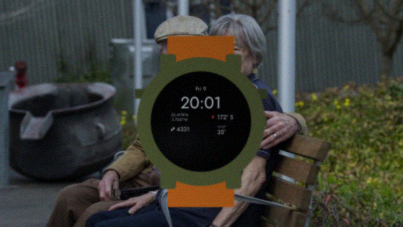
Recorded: 20 h 01 min
